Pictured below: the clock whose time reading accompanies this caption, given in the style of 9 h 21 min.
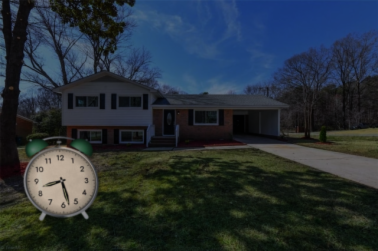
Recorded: 8 h 28 min
